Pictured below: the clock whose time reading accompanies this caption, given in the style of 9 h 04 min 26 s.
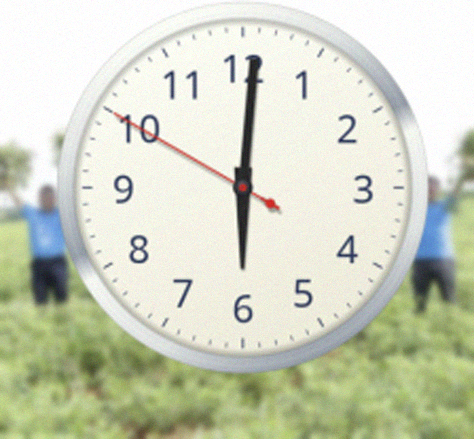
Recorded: 6 h 00 min 50 s
